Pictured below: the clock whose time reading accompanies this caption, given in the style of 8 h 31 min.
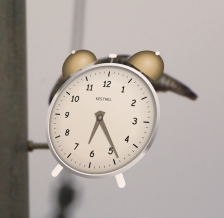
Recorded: 6 h 24 min
